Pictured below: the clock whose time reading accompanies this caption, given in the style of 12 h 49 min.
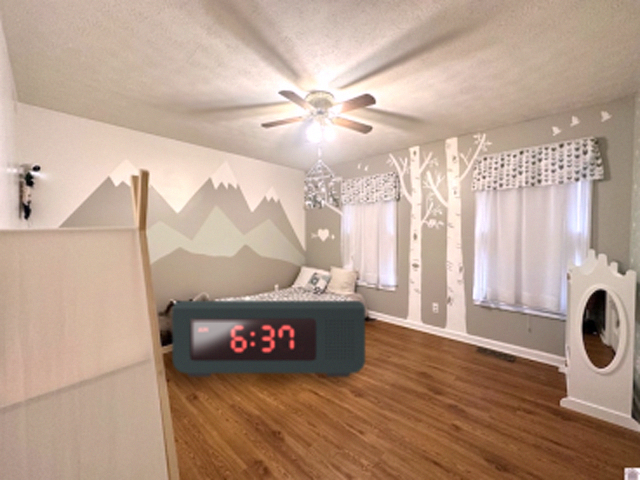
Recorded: 6 h 37 min
